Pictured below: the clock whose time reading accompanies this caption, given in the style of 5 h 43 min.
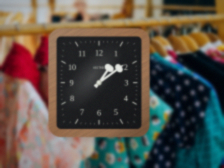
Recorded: 1 h 09 min
